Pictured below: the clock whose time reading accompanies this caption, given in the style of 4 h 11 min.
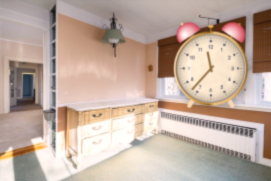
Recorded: 11 h 37 min
